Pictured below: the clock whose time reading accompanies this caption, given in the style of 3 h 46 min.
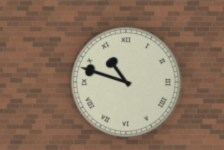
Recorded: 10 h 48 min
